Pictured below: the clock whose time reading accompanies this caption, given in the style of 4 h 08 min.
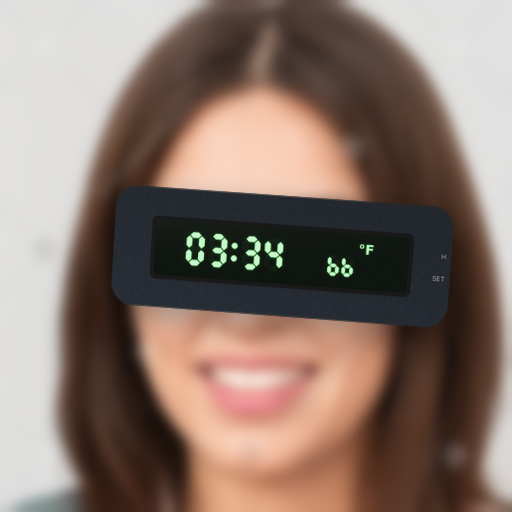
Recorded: 3 h 34 min
